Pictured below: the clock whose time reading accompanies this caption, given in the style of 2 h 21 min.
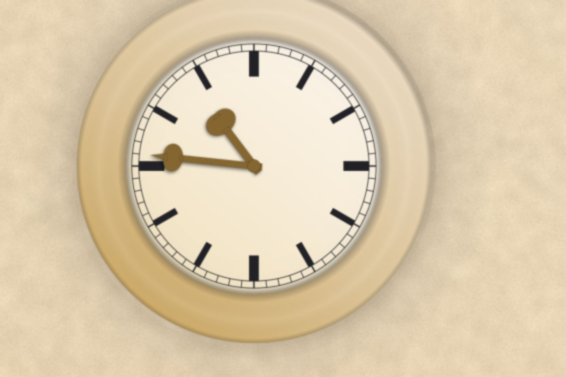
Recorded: 10 h 46 min
